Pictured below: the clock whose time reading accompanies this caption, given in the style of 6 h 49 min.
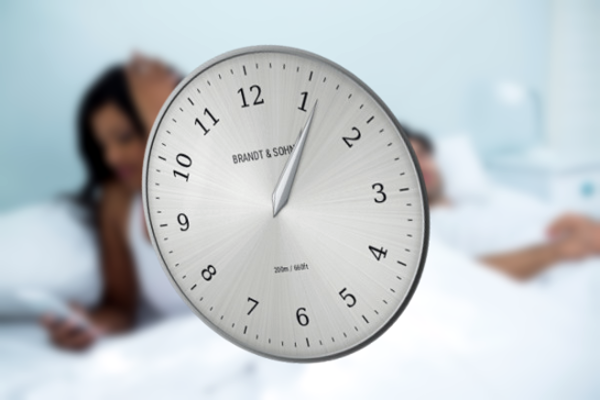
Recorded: 1 h 06 min
